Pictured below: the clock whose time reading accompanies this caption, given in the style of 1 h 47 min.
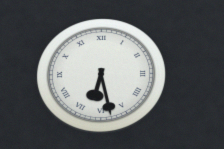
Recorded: 6 h 28 min
